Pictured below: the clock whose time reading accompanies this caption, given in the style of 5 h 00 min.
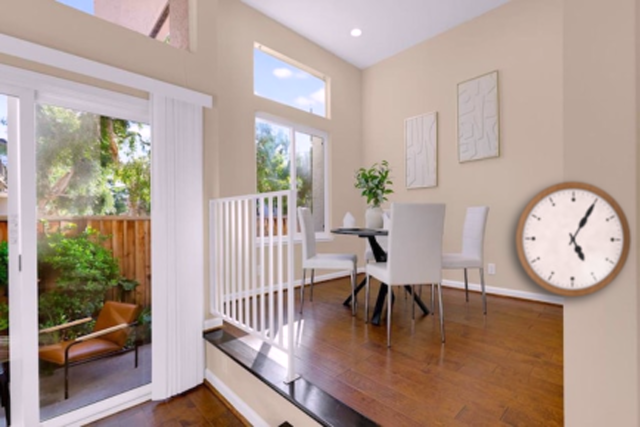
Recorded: 5 h 05 min
